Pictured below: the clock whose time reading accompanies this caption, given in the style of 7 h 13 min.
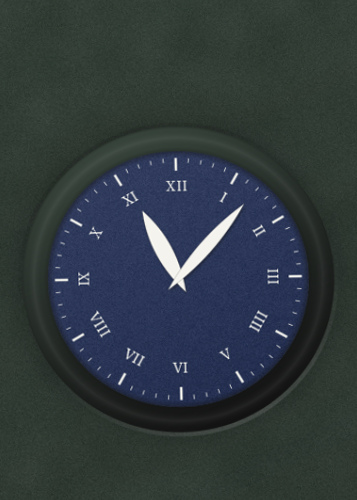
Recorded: 11 h 07 min
